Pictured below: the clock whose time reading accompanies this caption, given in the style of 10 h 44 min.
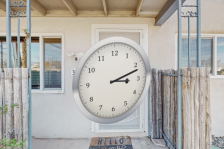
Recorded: 3 h 12 min
